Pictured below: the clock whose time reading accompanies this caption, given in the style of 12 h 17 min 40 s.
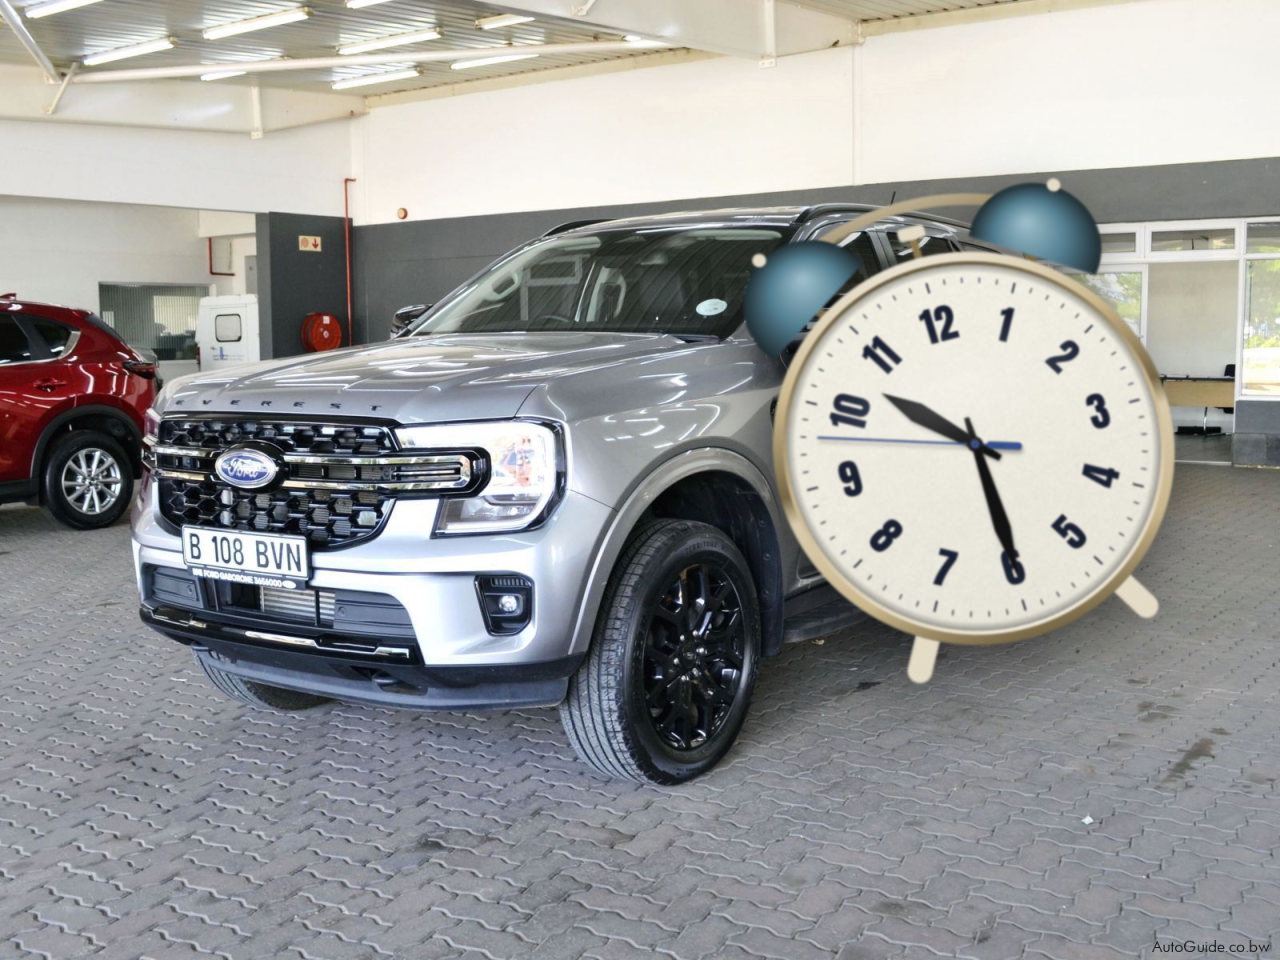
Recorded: 10 h 29 min 48 s
